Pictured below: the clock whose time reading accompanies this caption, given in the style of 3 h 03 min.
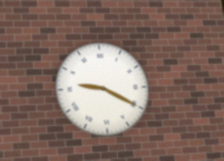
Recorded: 9 h 20 min
